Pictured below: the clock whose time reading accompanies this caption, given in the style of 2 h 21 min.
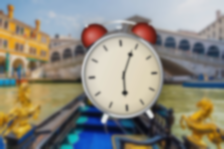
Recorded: 6 h 04 min
